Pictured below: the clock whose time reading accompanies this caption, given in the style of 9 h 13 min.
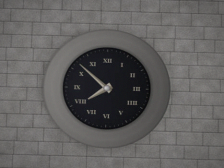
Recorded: 7 h 52 min
